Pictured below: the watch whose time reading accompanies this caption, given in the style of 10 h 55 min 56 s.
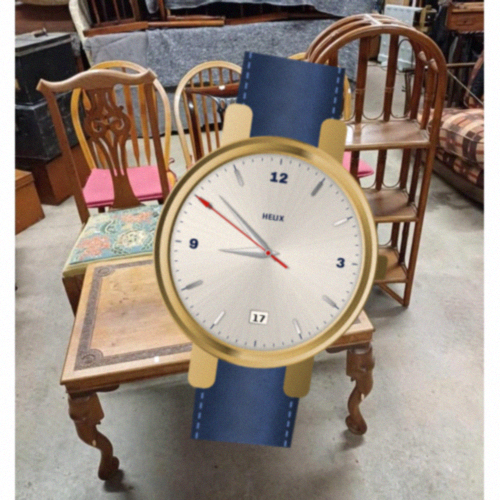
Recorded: 8 h 51 min 50 s
